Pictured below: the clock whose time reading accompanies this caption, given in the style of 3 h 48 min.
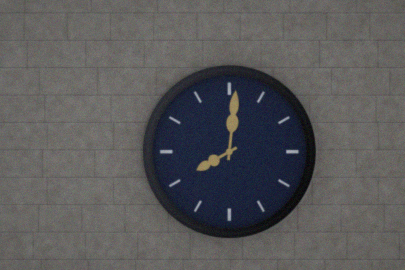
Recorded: 8 h 01 min
